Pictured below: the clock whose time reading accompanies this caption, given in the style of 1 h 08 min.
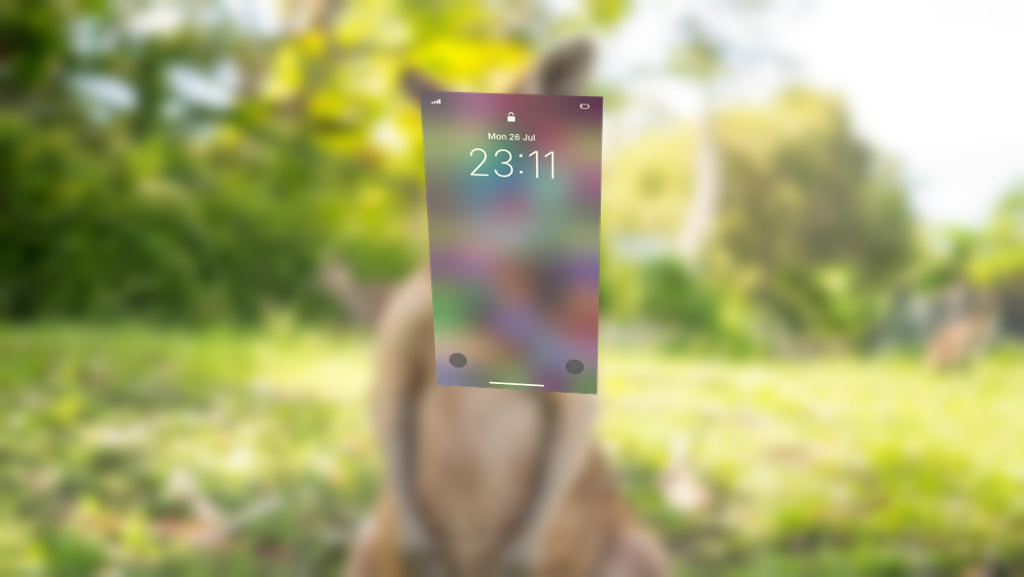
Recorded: 23 h 11 min
